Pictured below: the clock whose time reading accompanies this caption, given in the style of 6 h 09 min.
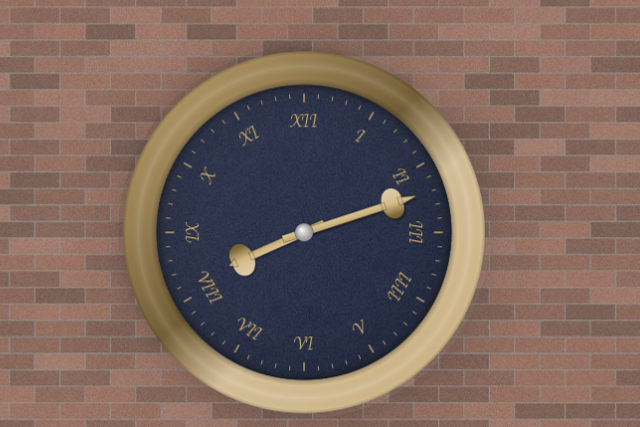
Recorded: 8 h 12 min
